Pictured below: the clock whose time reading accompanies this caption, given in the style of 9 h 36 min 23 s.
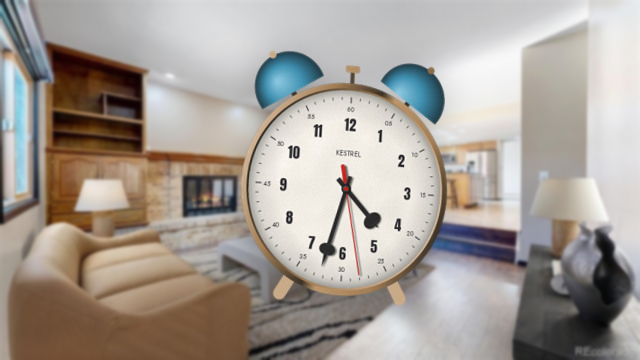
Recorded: 4 h 32 min 28 s
